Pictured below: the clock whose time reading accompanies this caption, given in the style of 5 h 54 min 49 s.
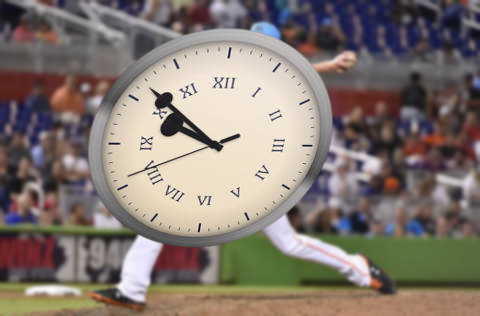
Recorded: 9 h 51 min 41 s
